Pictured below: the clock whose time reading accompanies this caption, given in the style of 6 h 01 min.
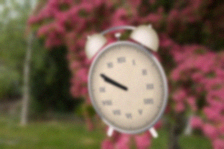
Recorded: 9 h 50 min
